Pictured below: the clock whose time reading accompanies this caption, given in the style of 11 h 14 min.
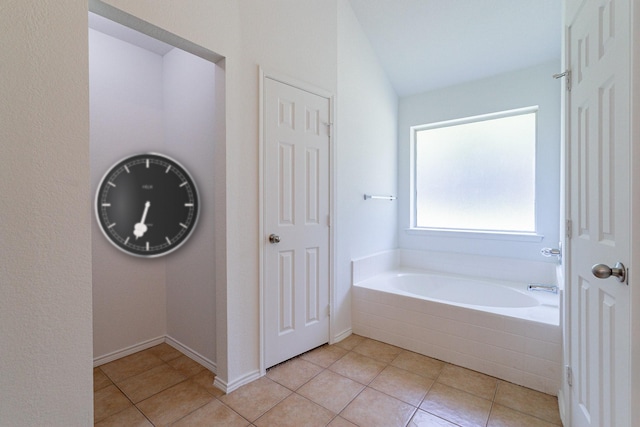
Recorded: 6 h 33 min
